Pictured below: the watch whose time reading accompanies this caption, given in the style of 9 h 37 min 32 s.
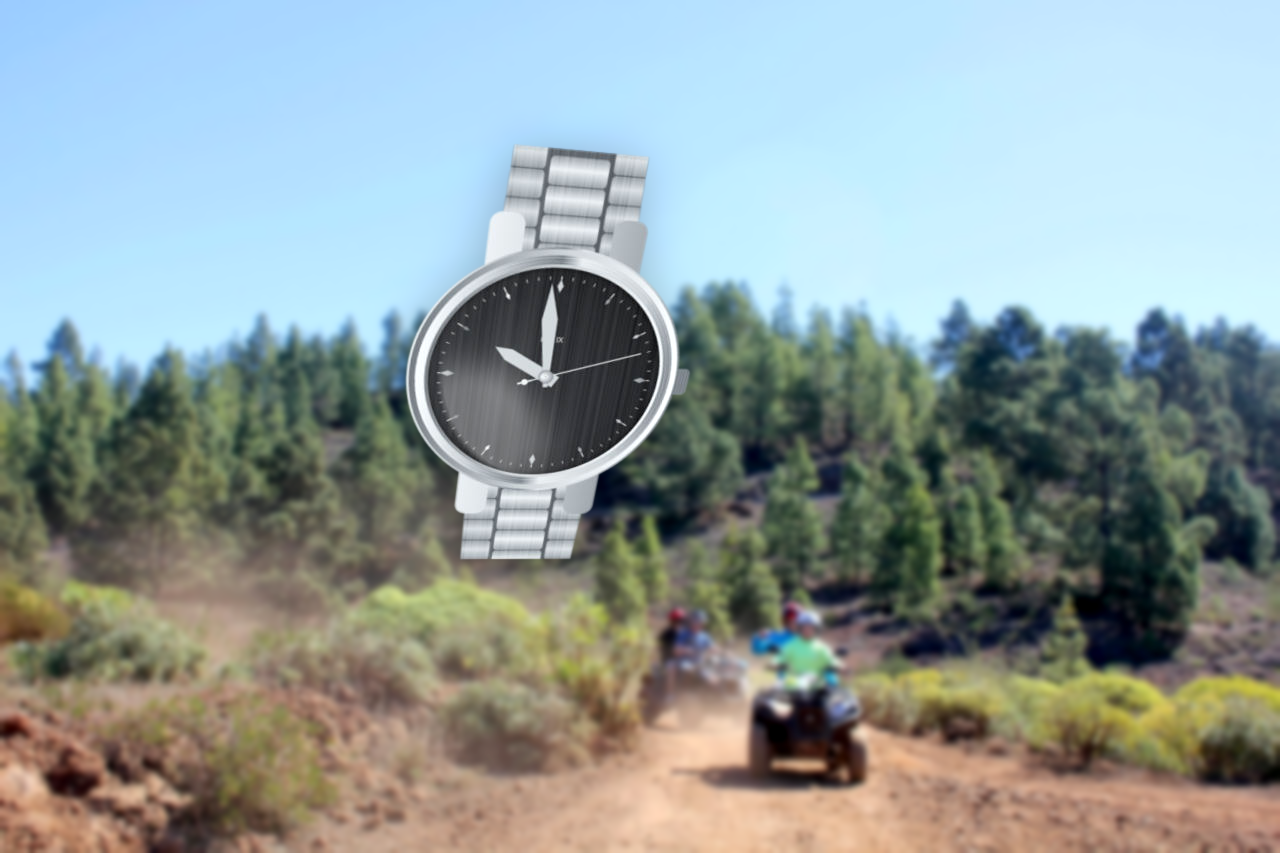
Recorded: 9 h 59 min 12 s
